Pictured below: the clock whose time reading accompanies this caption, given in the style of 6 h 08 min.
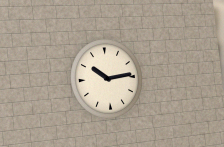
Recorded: 10 h 14 min
